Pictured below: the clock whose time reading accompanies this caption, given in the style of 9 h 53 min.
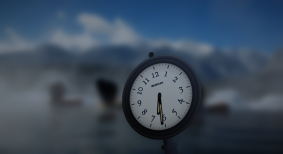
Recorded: 6 h 31 min
